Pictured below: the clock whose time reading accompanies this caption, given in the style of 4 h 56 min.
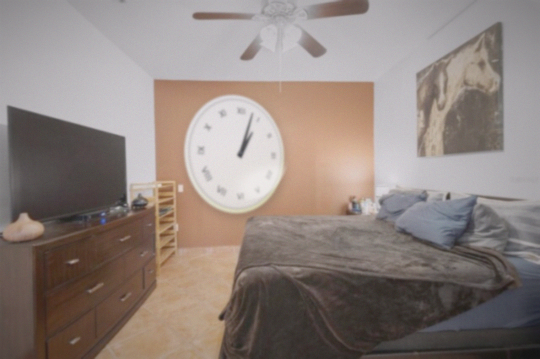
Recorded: 1 h 03 min
